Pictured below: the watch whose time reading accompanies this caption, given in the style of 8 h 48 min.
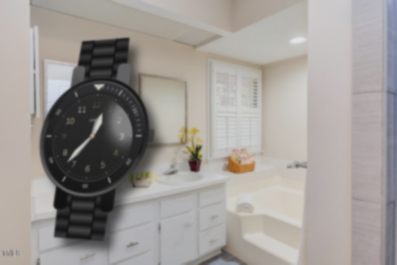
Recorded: 12 h 37 min
